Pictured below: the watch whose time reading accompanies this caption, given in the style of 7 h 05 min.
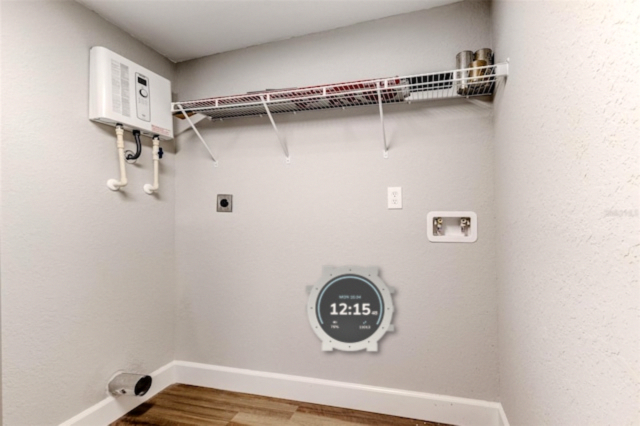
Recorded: 12 h 15 min
